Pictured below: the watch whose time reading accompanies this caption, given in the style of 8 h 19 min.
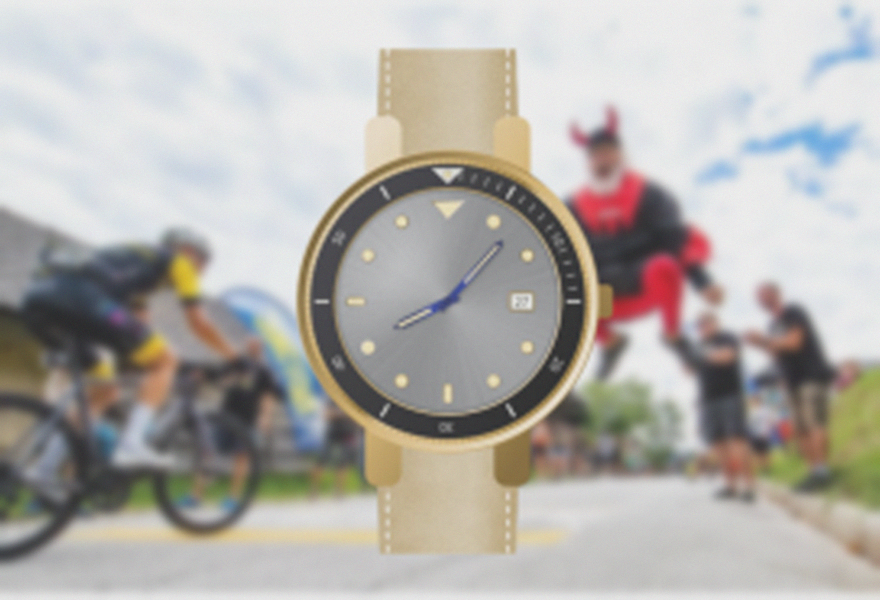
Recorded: 8 h 07 min
